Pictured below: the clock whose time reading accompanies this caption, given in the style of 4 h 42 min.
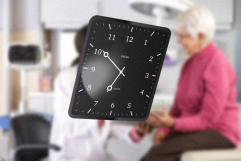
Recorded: 6 h 51 min
